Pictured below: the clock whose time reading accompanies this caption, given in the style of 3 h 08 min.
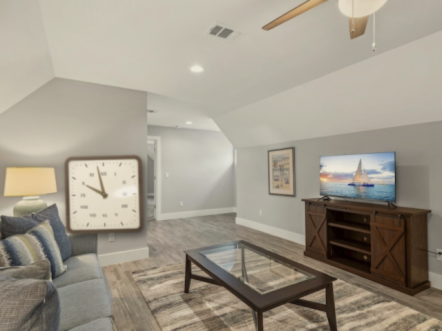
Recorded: 9 h 58 min
